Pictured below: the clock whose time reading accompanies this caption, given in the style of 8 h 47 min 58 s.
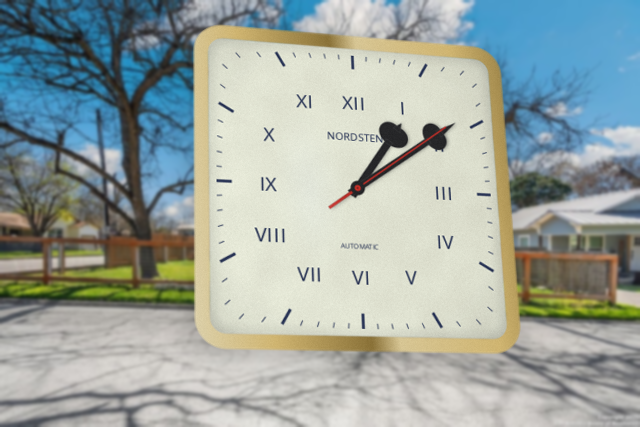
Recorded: 1 h 09 min 09 s
